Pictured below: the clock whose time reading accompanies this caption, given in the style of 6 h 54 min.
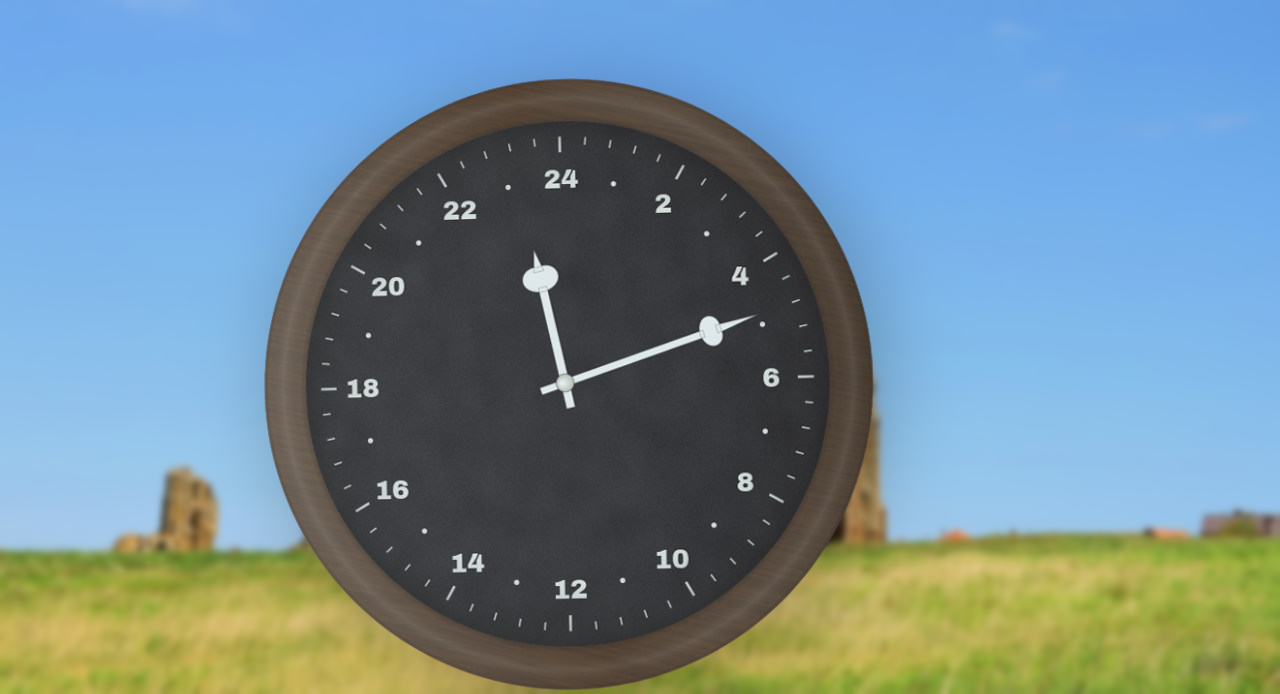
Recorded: 23 h 12 min
